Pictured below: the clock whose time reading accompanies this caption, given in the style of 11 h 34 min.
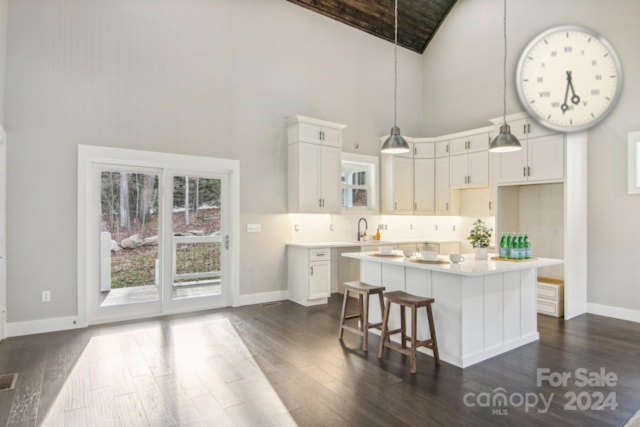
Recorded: 5 h 32 min
